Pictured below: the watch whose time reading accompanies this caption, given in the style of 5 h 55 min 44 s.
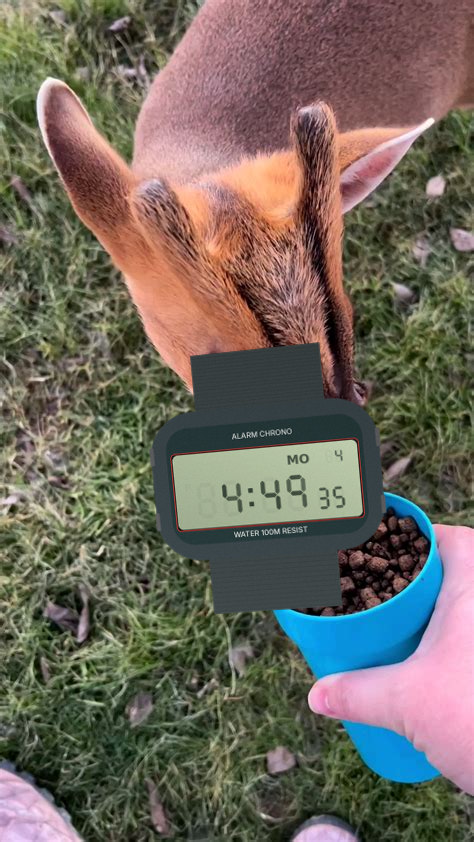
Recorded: 4 h 49 min 35 s
